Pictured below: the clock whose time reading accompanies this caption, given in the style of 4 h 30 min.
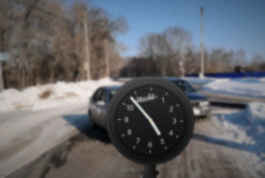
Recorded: 4 h 53 min
